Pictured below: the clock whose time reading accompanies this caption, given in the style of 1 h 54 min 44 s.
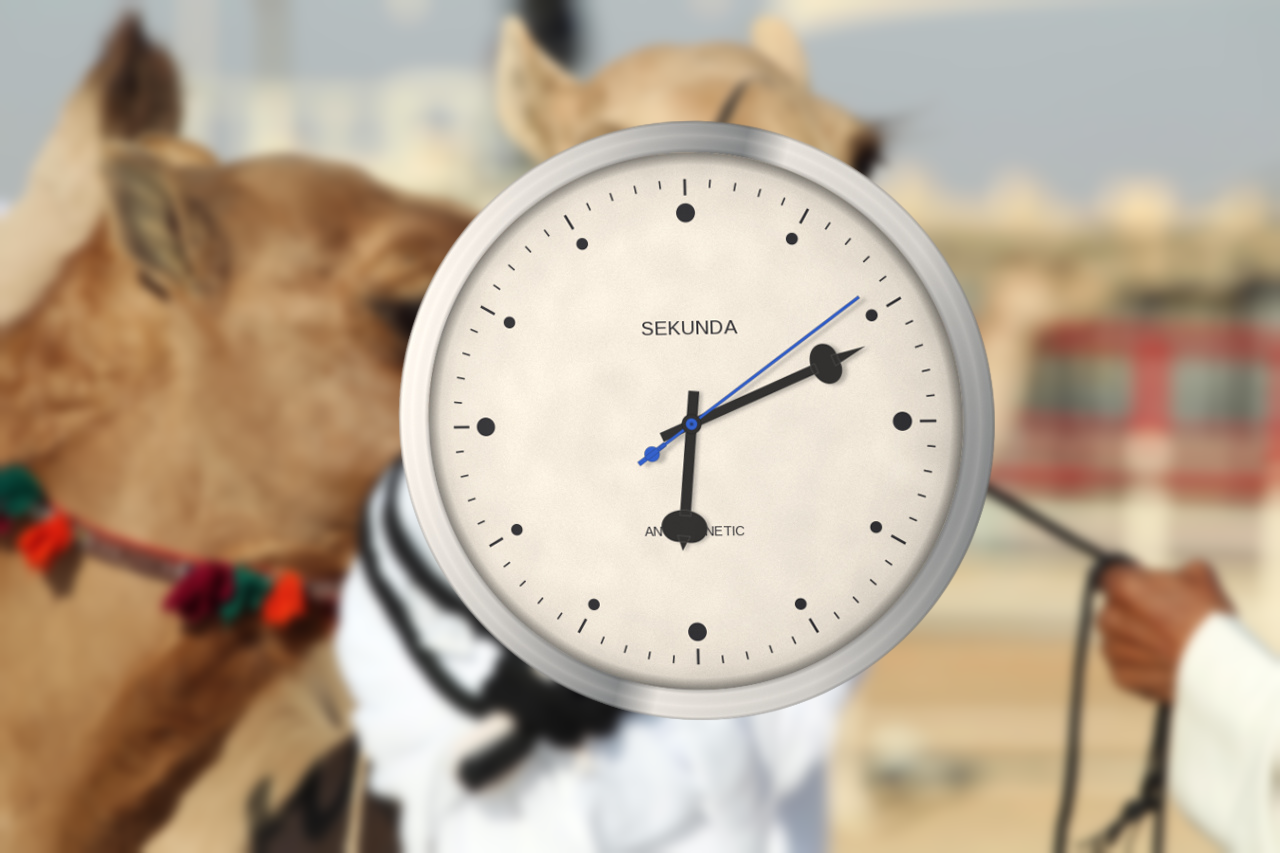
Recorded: 6 h 11 min 09 s
